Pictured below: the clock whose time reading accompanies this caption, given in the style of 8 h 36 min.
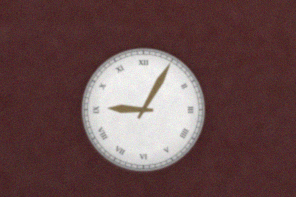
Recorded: 9 h 05 min
